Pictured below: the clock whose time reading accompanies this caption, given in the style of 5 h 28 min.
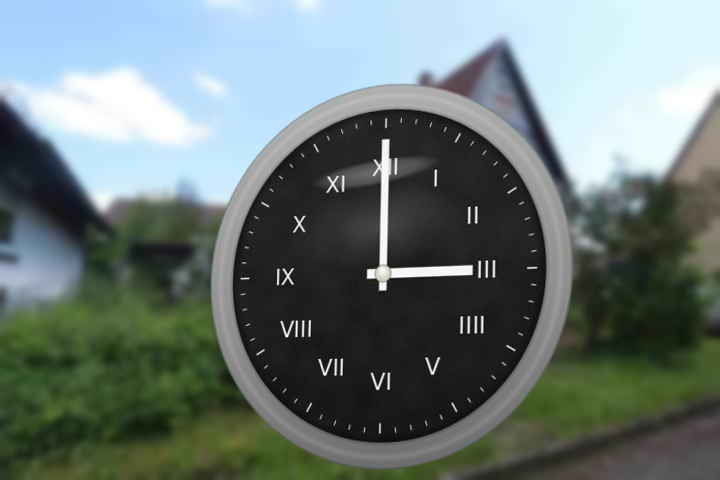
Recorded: 3 h 00 min
